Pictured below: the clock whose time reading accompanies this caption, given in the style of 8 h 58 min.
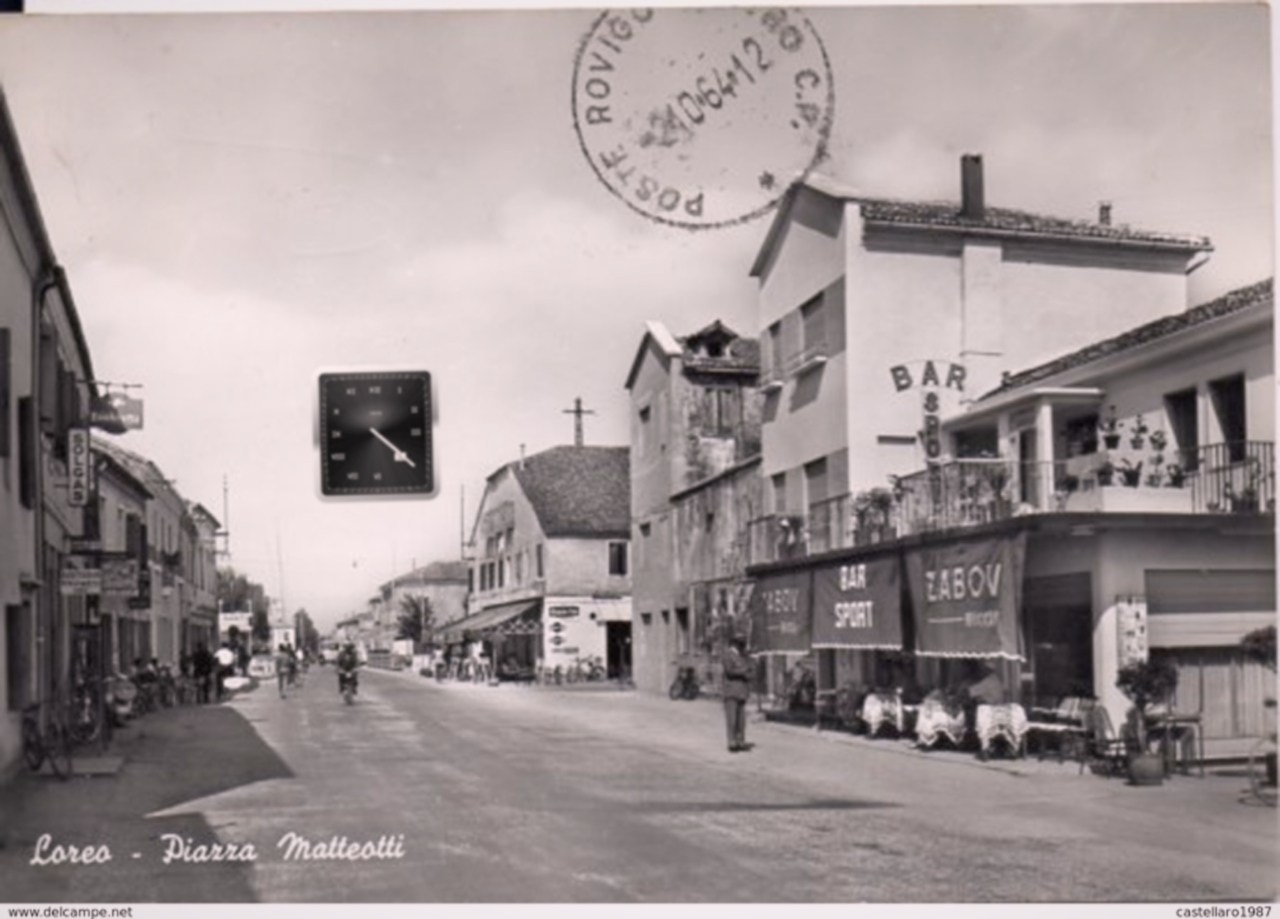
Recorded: 4 h 22 min
